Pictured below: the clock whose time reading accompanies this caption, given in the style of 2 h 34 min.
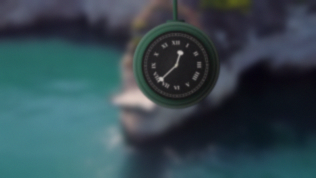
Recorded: 12 h 38 min
